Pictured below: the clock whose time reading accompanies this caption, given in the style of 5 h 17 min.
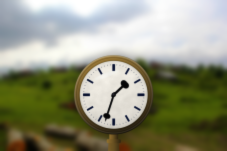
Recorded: 1 h 33 min
